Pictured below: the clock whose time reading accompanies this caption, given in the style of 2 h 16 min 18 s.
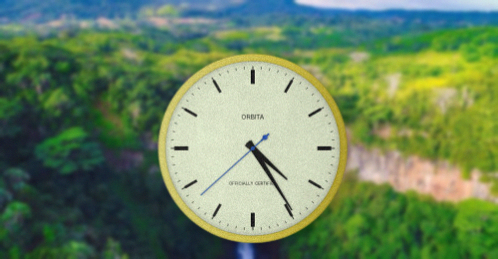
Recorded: 4 h 24 min 38 s
